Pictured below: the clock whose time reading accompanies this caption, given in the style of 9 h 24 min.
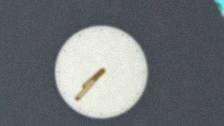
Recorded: 7 h 37 min
